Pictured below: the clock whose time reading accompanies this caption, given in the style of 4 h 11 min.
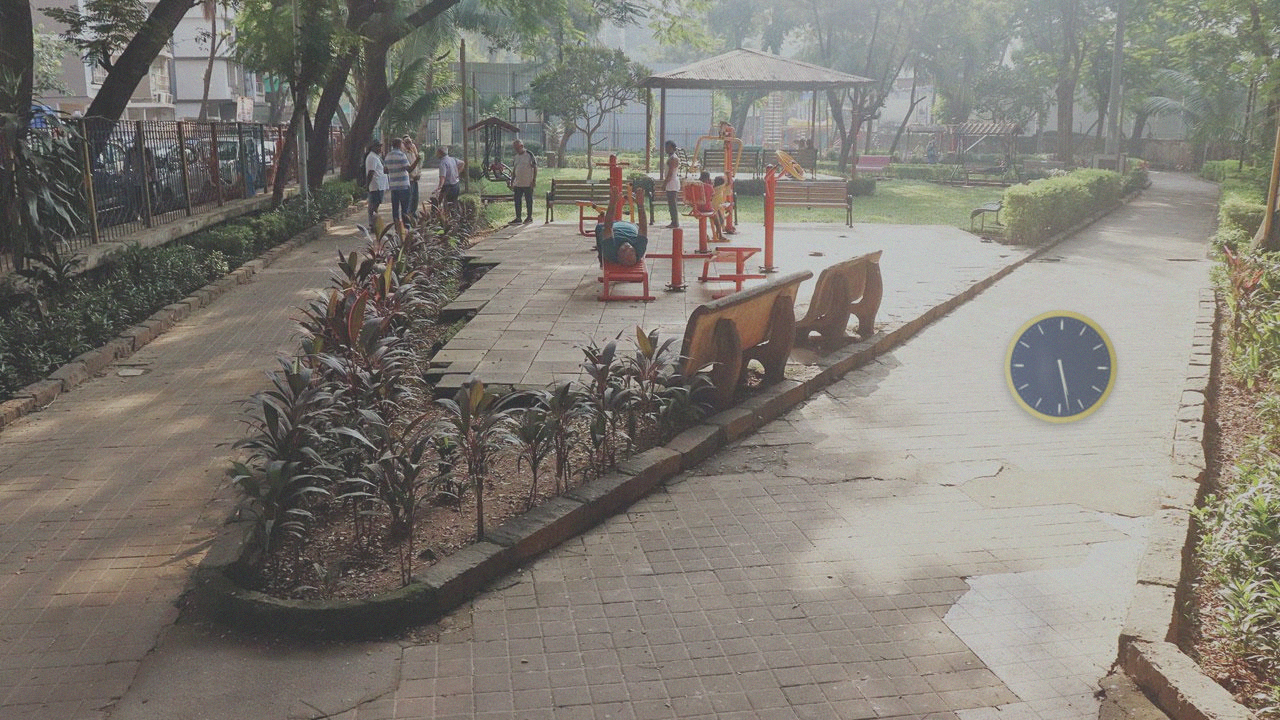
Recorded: 5 h 28 min
